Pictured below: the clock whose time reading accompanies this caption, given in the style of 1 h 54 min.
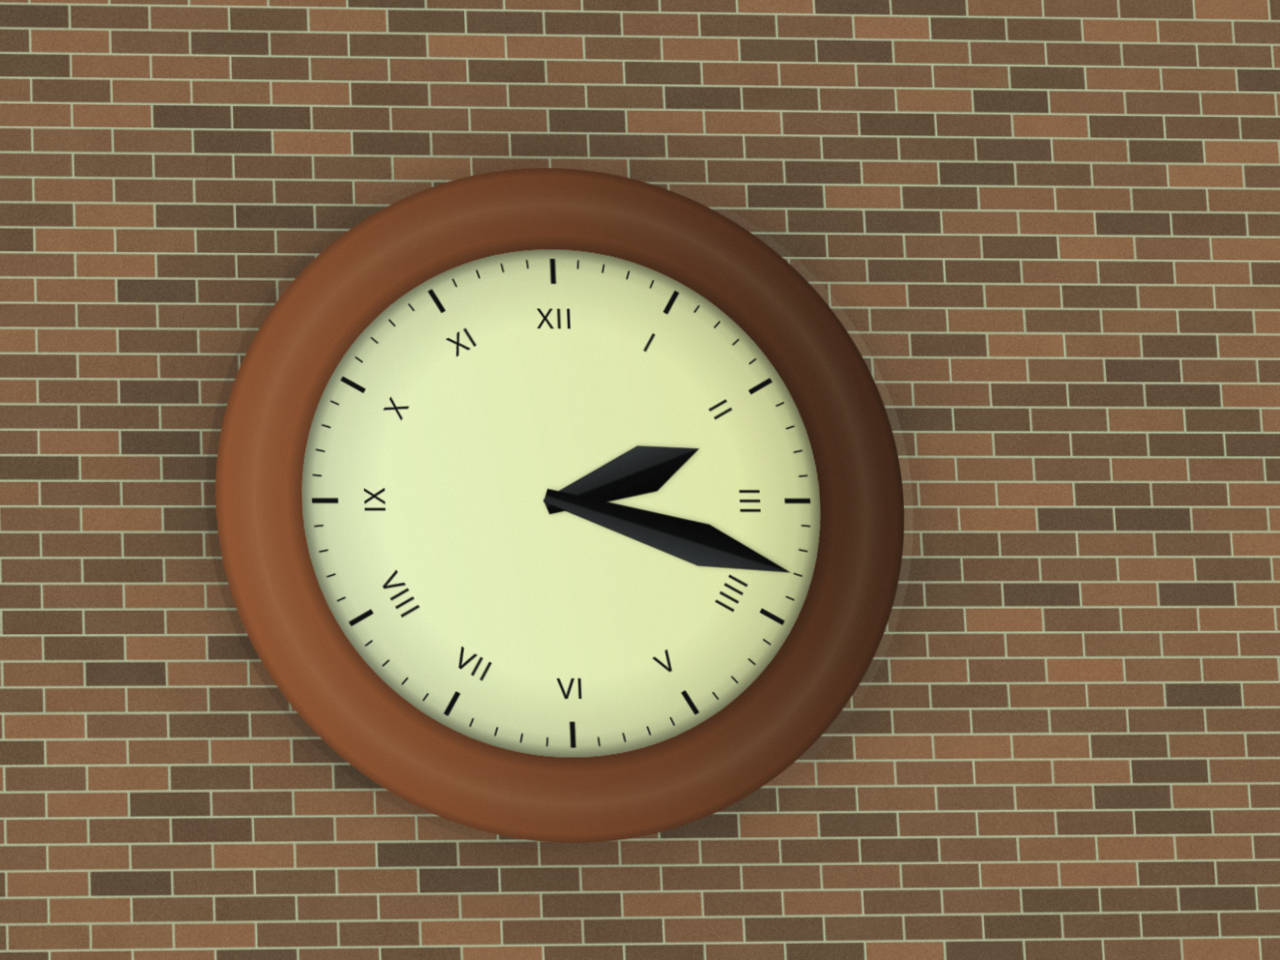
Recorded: 2 h 18 min
